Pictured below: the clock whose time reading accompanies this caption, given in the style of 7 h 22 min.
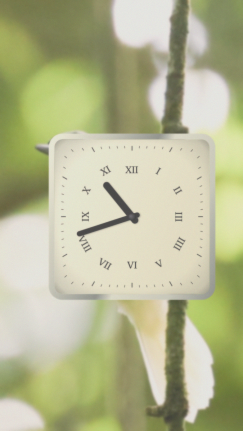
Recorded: 10 h 42 min
